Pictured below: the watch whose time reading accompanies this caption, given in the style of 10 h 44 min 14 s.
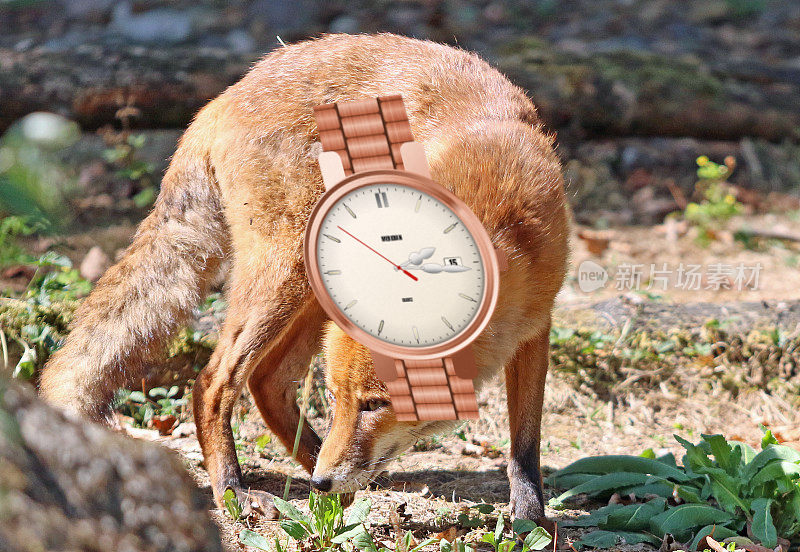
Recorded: 2 h 15 min 52 s
